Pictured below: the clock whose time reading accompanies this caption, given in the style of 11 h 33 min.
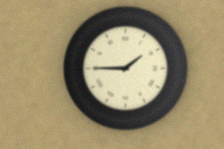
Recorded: 1 h 45 min
